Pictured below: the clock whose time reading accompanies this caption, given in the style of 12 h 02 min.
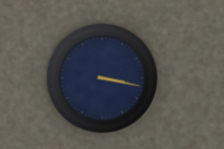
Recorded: 3 h 17 min
